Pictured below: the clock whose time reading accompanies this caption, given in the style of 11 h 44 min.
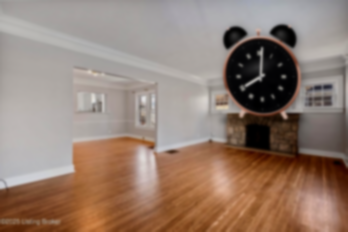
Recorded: 8 h 01 min
